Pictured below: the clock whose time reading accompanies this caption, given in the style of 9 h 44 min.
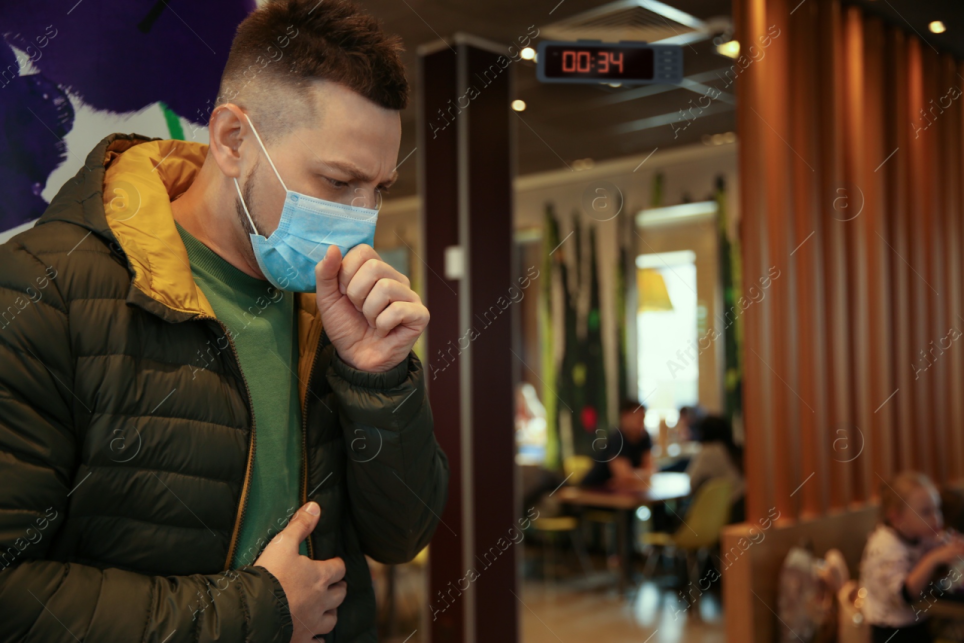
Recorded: 0 h 34 min
